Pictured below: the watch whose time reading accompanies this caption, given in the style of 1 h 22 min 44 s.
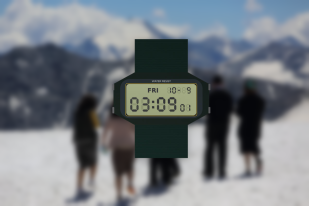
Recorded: 3 h 09 min 01 s
